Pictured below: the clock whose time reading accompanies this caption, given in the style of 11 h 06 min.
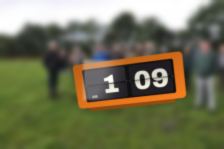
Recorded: 1 h 09 min
